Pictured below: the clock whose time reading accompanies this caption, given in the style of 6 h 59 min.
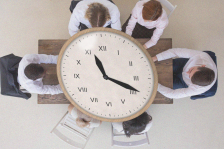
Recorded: 11 h 19 min
